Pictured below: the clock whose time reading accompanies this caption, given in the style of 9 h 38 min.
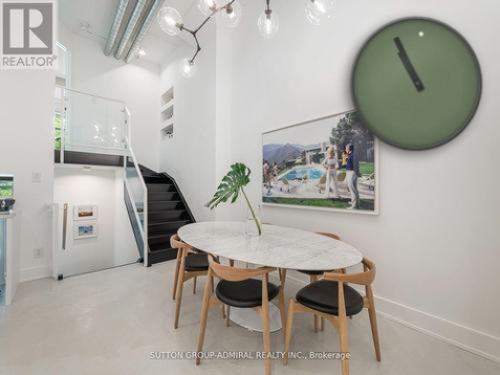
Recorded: 10 h 55 min
